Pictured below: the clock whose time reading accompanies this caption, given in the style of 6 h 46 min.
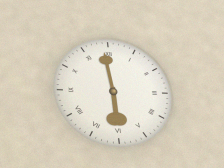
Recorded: 5 h 59 min
